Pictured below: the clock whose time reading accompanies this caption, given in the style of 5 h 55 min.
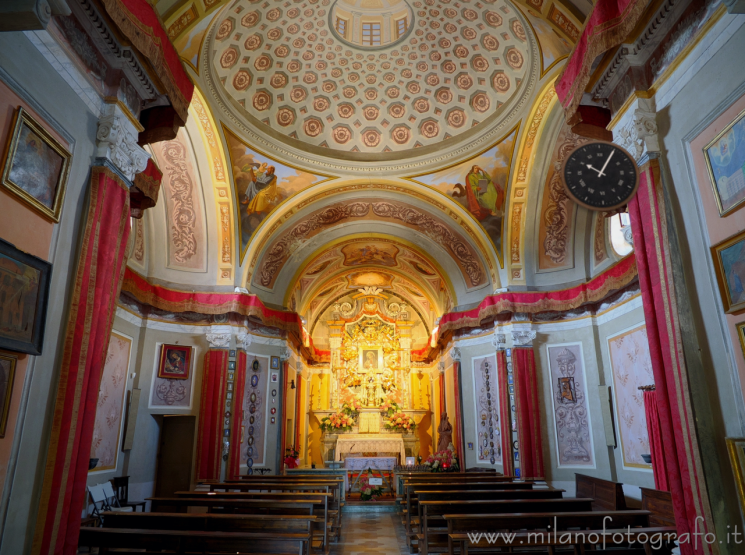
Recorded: 10 h 05 min
